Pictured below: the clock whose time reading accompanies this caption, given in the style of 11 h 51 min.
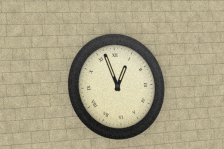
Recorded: 12 h 57 min
